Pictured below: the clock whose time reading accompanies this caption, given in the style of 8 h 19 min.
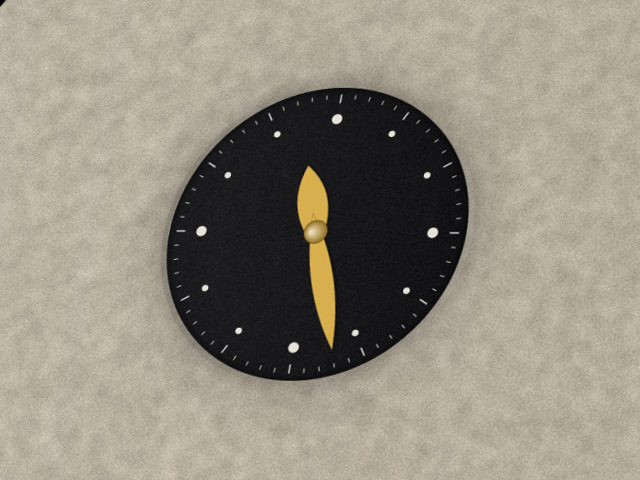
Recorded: 11 h 27 min
